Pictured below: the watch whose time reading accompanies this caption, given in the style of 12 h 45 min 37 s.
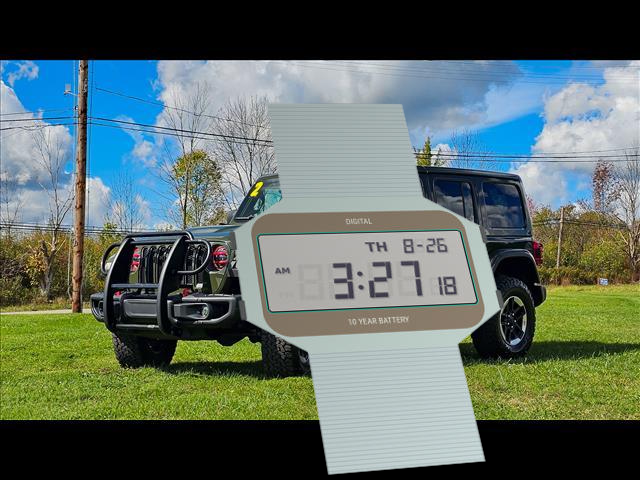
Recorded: 3 h 27 min 18 s
